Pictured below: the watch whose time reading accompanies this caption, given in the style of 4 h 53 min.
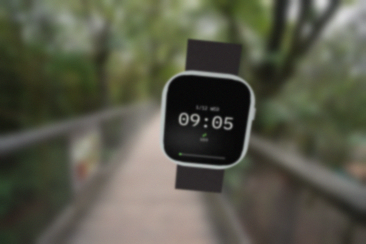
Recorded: 9 h 05 min
